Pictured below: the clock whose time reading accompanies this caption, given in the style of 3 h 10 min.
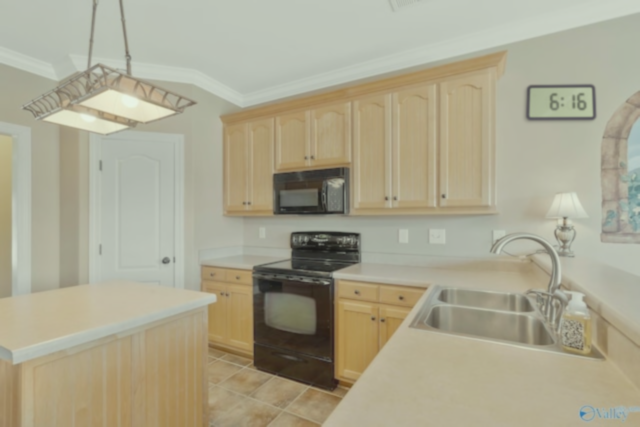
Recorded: 6 h 16 min
